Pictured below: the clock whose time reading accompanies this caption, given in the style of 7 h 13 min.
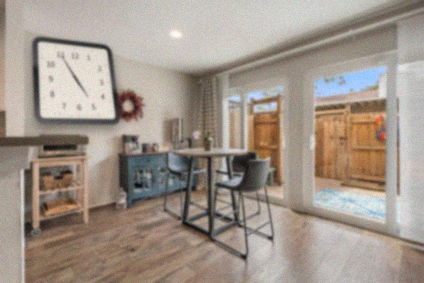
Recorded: 4 h 55 min
